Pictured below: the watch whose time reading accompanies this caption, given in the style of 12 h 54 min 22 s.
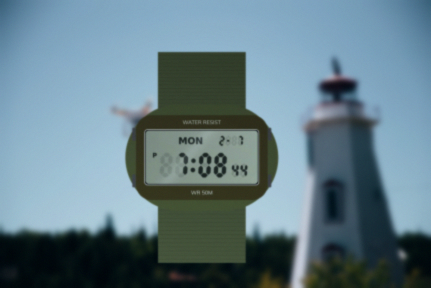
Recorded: 7 h 08 min 44 s
